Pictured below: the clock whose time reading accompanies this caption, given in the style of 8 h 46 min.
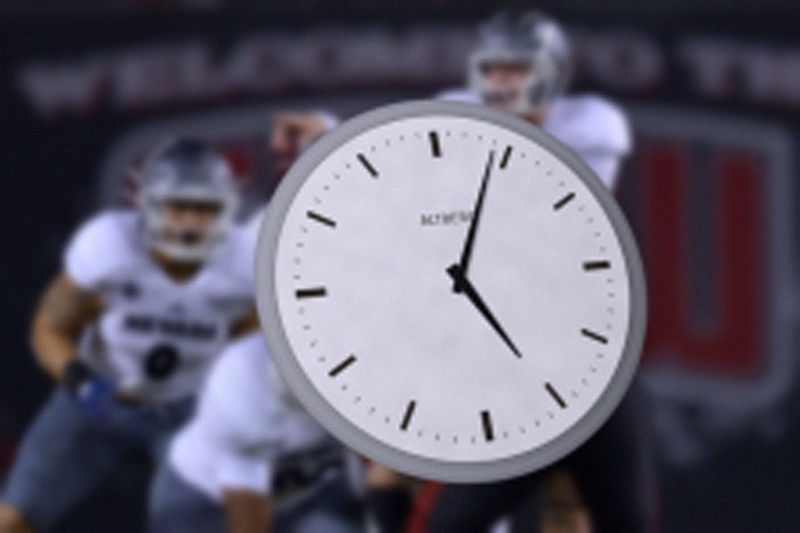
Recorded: 5 h 04 min
